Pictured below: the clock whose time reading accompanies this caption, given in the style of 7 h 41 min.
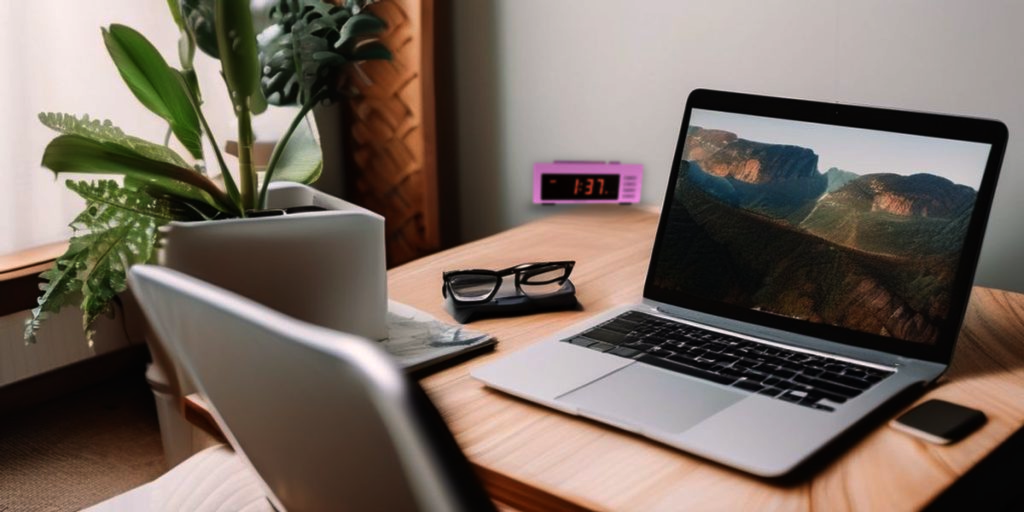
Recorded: 1 h 37 min
